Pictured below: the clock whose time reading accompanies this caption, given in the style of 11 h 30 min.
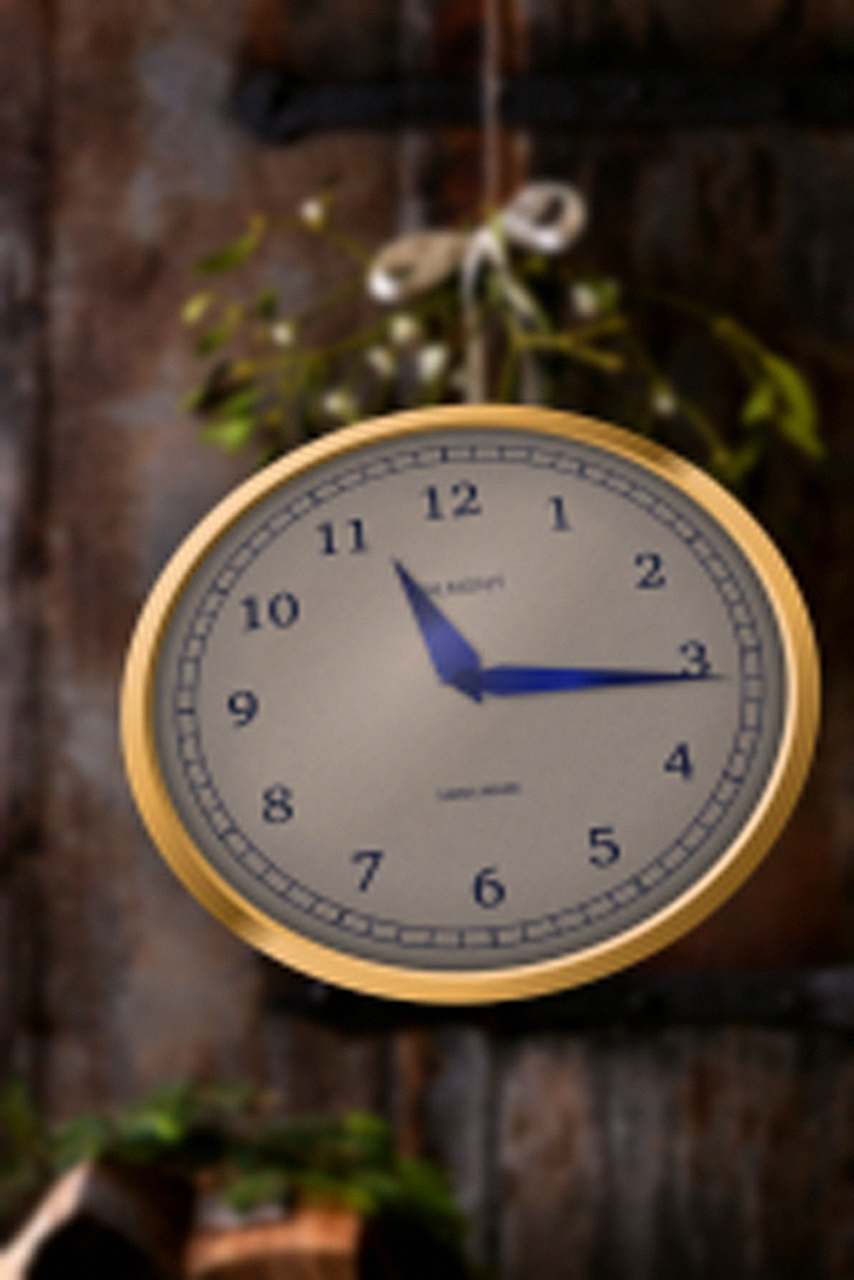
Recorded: 11 h 16 min
